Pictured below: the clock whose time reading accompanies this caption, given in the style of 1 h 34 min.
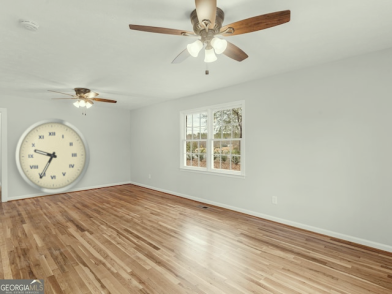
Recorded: 9 h 35 min
